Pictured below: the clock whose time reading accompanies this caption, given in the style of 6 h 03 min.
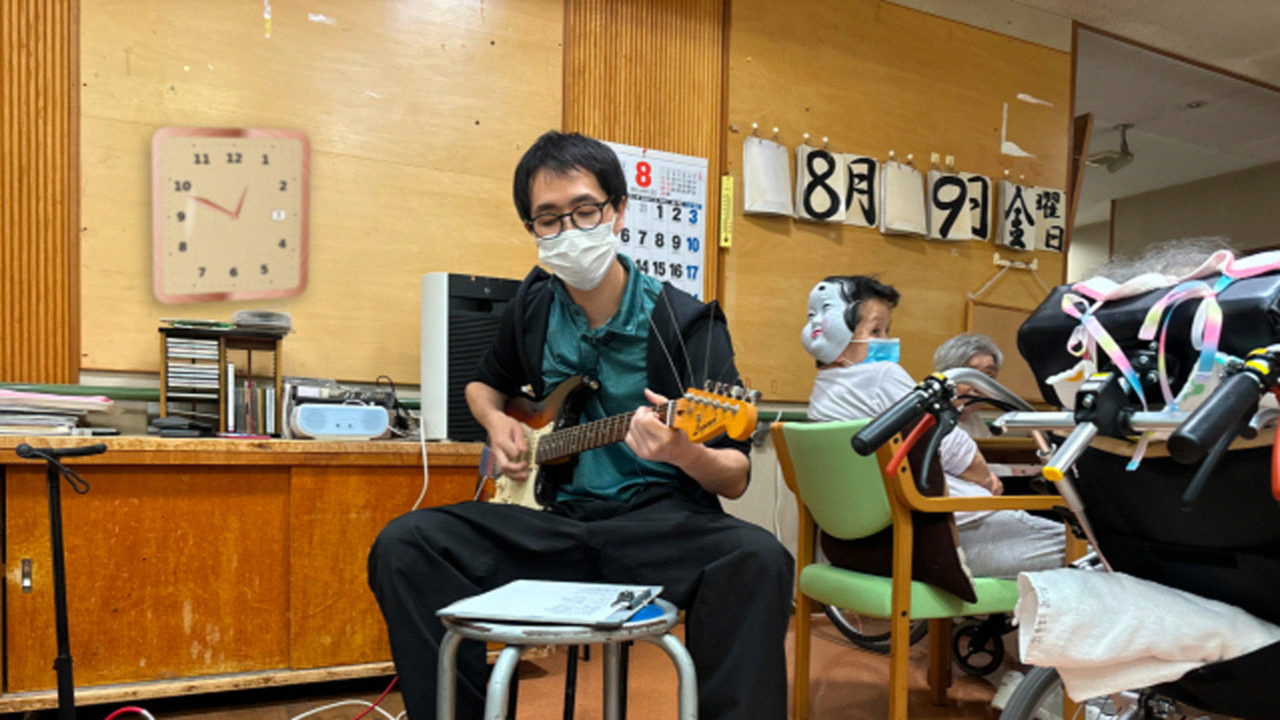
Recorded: 12 h 49 min
